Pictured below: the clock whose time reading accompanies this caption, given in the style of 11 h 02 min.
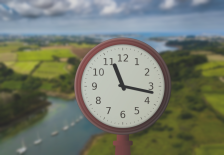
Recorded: 11 h 17 min
